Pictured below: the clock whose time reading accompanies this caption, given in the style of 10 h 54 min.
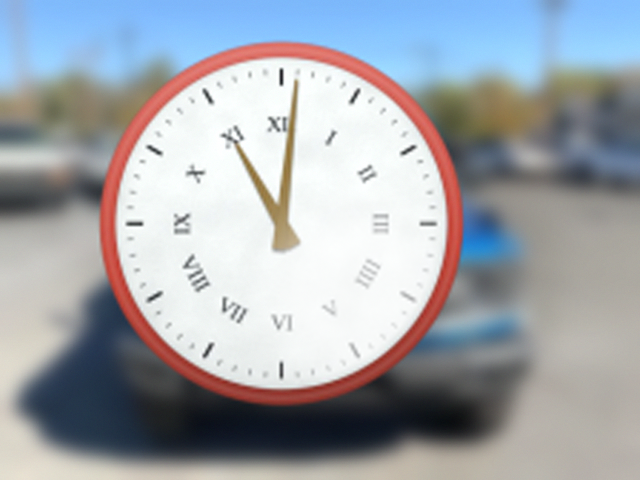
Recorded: 11 h 01 min
